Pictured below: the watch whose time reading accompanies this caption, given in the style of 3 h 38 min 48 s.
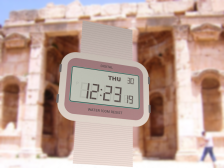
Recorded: 12 h 23 min 19 s
